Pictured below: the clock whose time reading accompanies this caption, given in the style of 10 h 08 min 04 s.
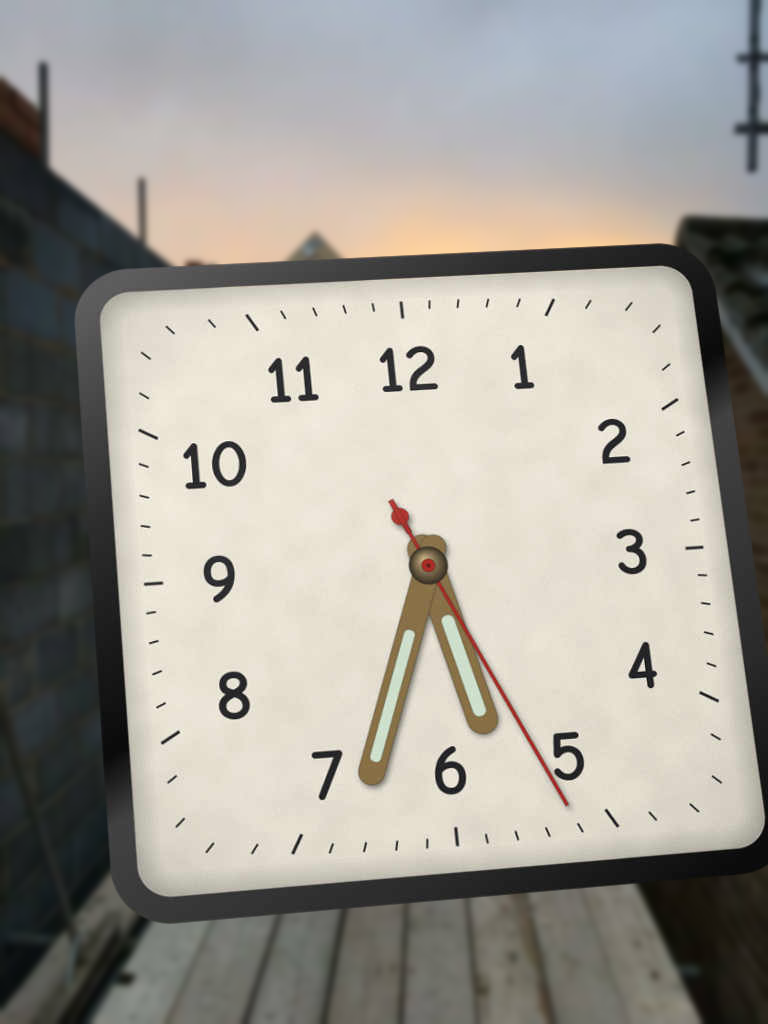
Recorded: 5 h 33 min 26 s
